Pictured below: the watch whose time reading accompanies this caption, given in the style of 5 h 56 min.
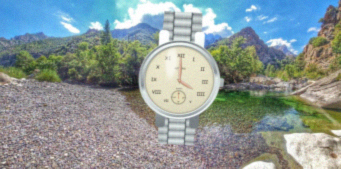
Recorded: 4 h 00 min
